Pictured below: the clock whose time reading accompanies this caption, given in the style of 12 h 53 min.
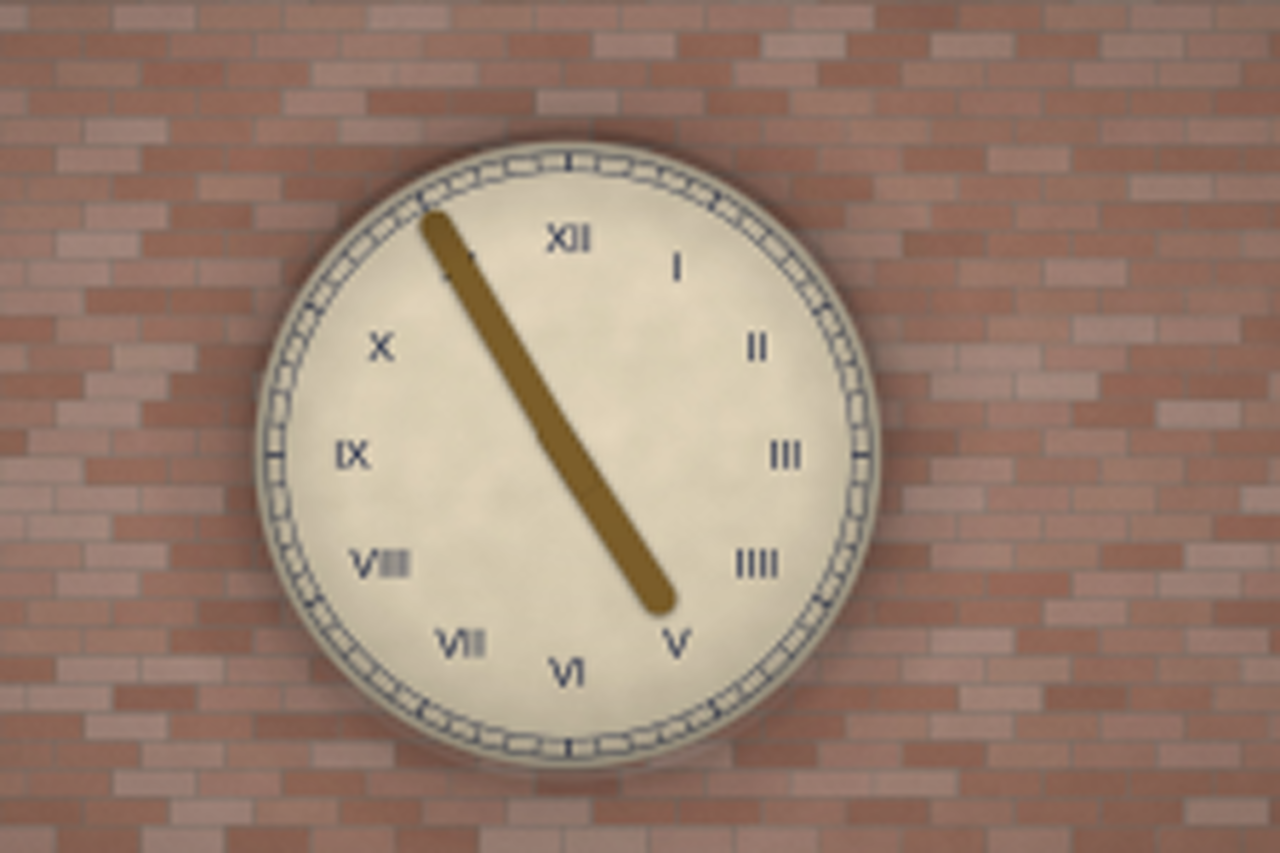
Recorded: 4 h 55 min
